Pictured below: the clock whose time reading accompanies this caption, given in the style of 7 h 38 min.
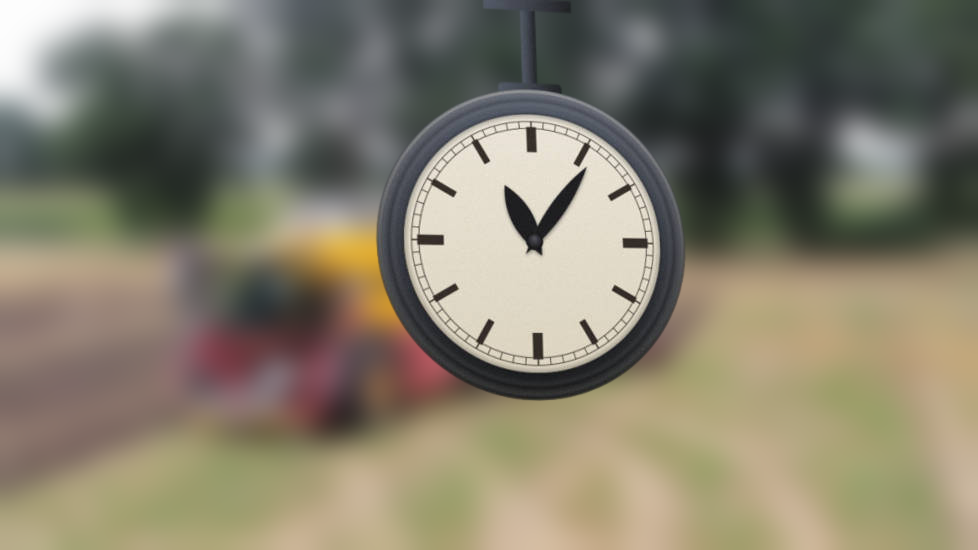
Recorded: 11 h 06 min
